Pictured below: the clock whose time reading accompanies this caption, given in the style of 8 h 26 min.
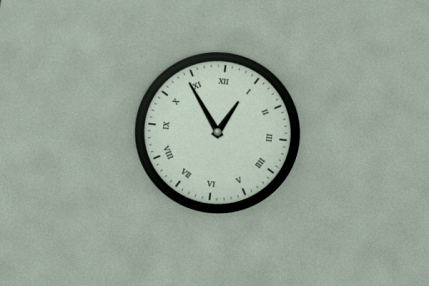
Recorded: 12 h 54 min
